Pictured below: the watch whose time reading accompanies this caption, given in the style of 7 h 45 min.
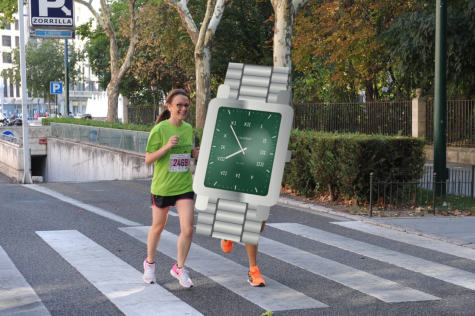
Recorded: 7 h 54 min
